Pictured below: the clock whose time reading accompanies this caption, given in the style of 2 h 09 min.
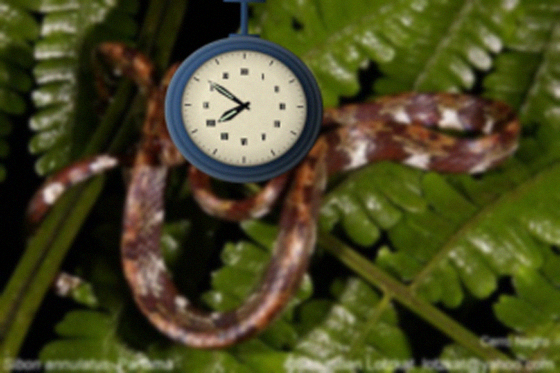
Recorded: 7 h 51 min
